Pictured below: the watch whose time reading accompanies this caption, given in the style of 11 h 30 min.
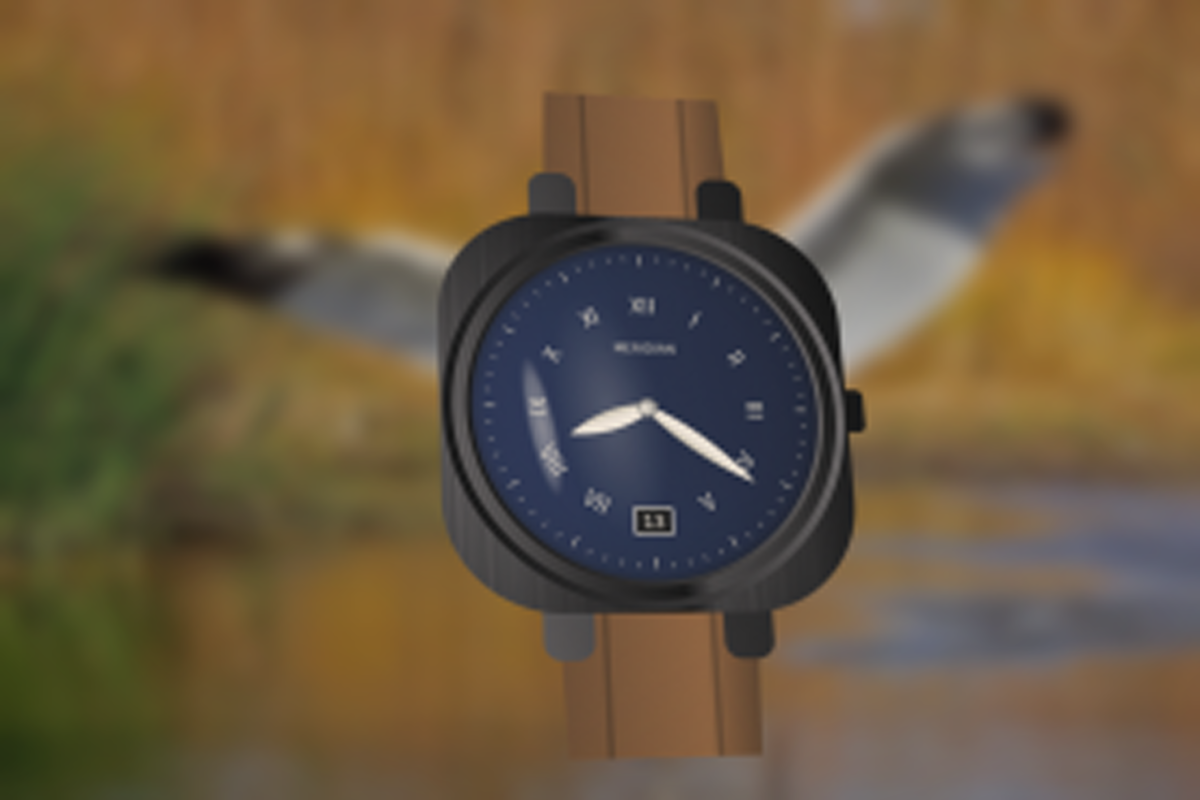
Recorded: 8 h 21 min
